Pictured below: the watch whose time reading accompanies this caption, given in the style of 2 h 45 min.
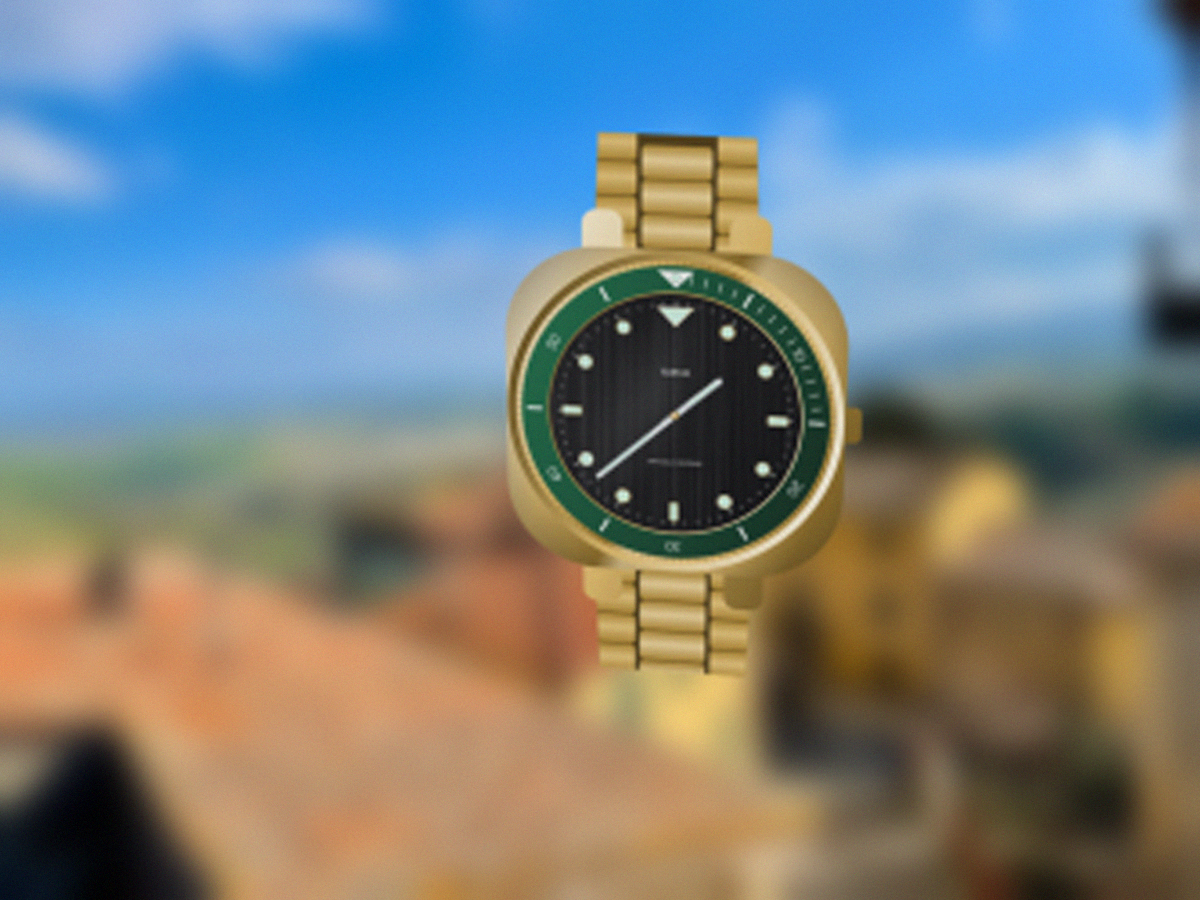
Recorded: 1 h 38 min
